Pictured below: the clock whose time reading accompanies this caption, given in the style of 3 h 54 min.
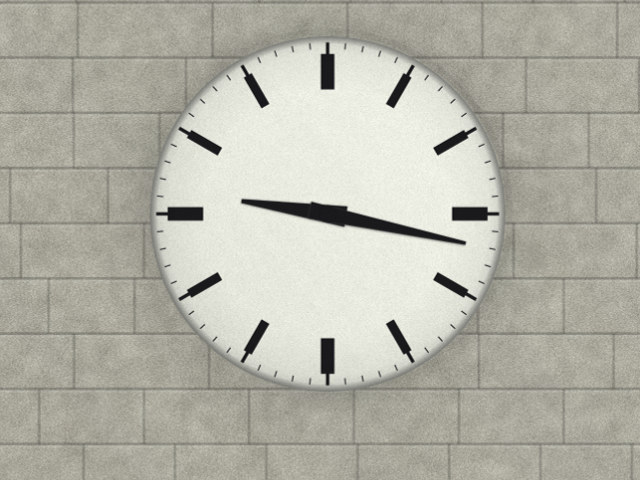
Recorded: 9 h 17 min
